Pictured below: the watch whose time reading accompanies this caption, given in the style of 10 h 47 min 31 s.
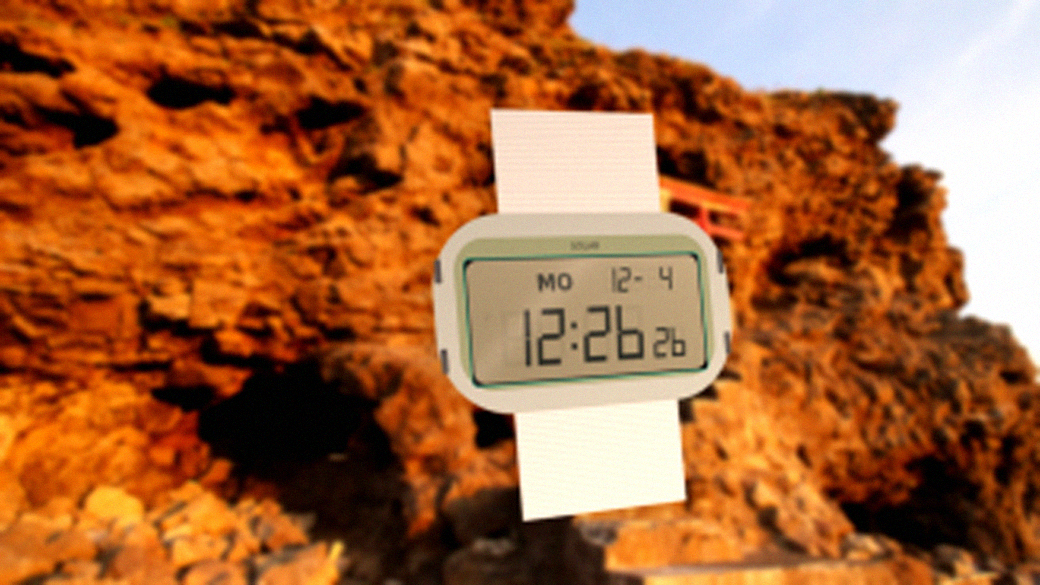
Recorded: 12 h 26 min 26 s
